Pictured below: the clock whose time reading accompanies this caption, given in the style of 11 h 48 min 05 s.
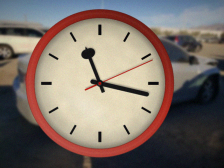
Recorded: 11 h 17 min 11 s
